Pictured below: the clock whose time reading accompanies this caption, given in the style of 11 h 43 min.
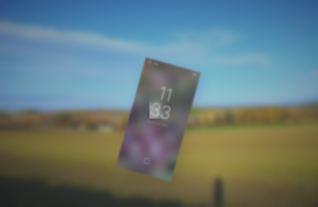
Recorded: 11 h 33 min
